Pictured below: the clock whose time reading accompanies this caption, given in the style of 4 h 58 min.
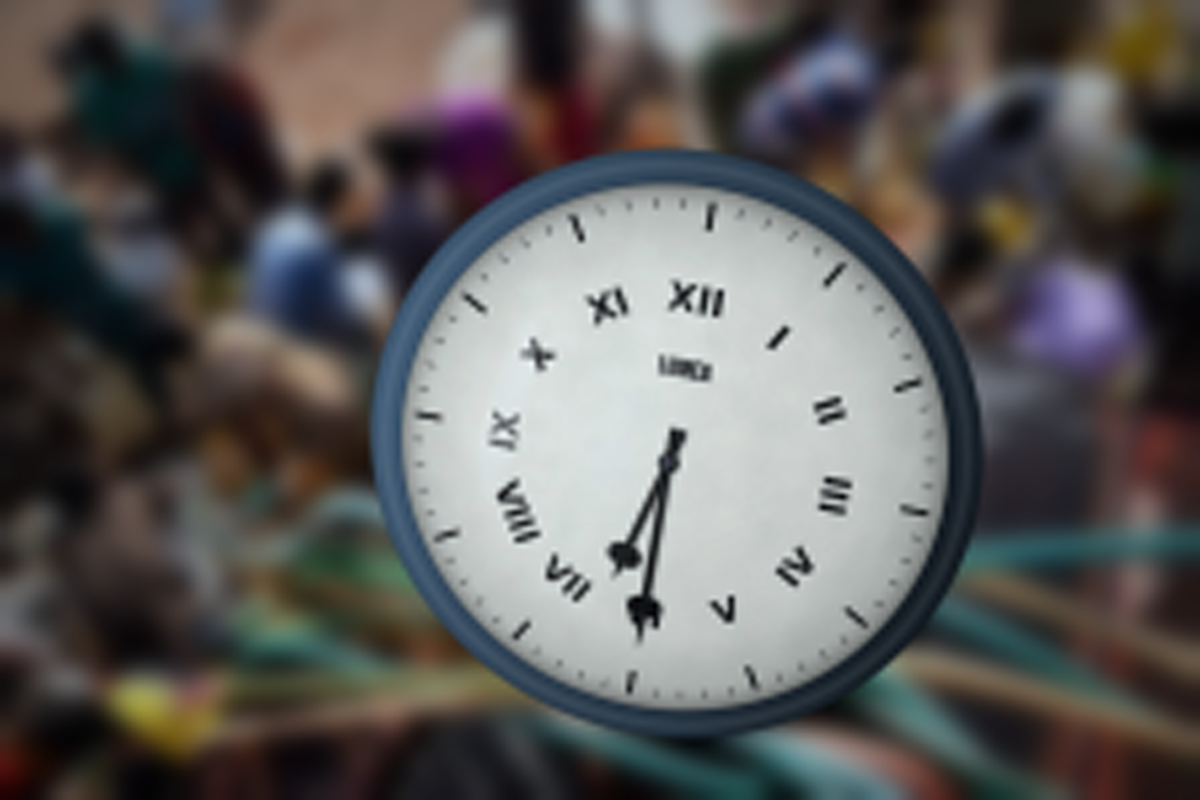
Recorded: 6 h 30 min
